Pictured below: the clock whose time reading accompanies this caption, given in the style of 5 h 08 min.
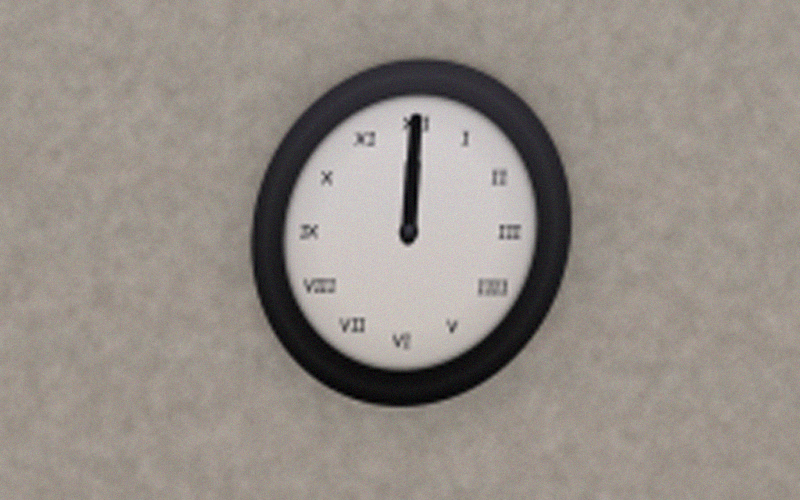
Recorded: 12 h 00 min
